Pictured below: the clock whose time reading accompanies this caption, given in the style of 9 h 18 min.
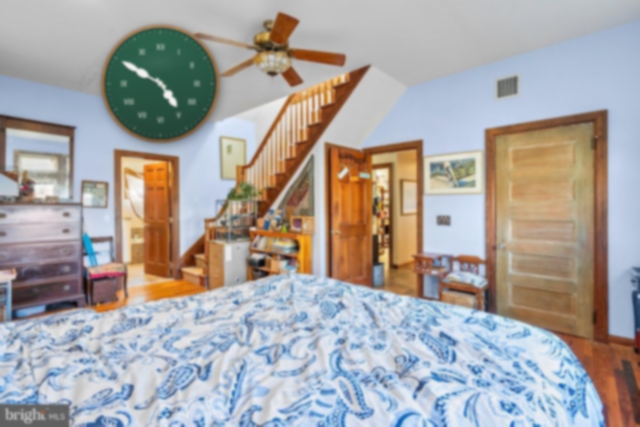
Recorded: 4 h 50 min
